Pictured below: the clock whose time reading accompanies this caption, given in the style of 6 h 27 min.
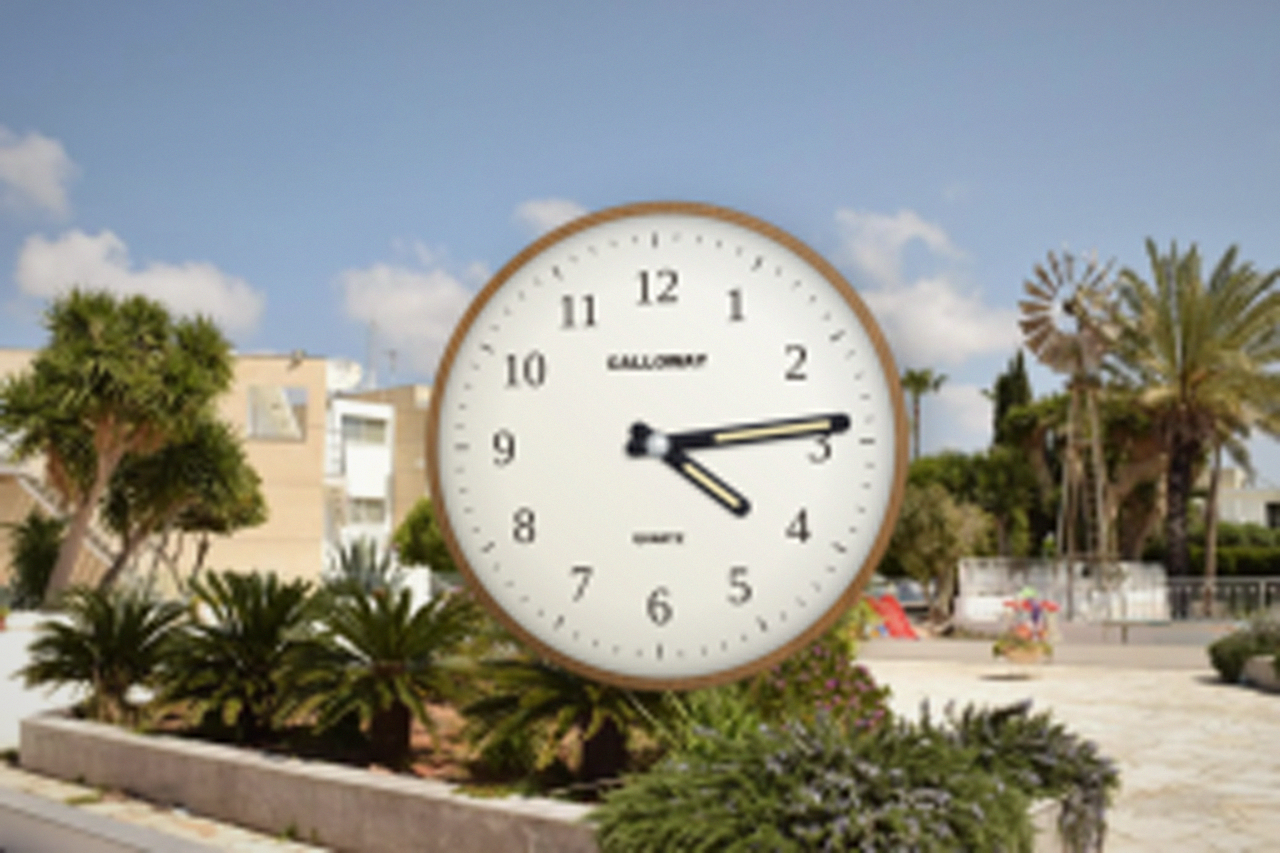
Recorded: 4 h 14 min
